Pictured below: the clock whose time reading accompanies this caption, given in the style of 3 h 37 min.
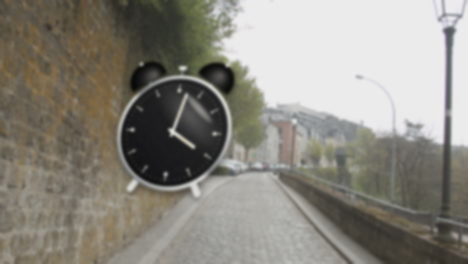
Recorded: 4 h 02 min
